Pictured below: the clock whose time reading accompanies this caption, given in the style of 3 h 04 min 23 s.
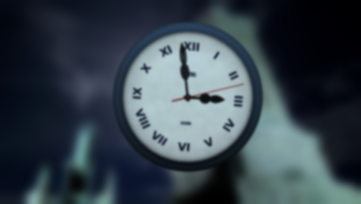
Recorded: 2 h 58 min 12 s
